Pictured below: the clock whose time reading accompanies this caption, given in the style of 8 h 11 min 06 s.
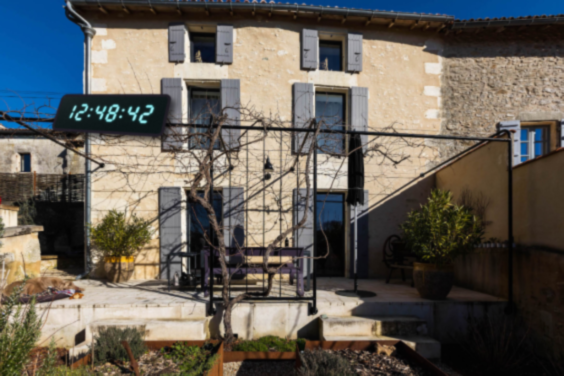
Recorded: 12 h 48 min 42 s
